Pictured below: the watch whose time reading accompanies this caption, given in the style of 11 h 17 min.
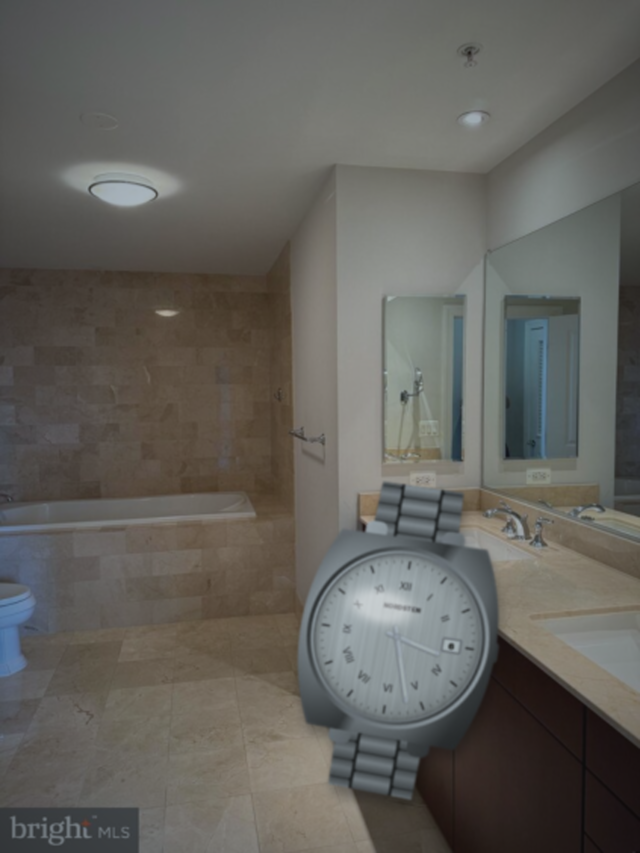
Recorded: 3 h 27 min
